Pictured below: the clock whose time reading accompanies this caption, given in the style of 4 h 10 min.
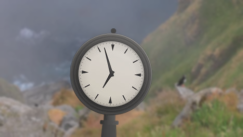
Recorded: 6 h 57 min
